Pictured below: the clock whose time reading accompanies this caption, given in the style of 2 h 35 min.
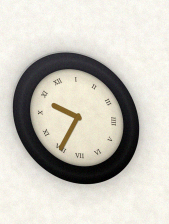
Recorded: 10 h 40 min
